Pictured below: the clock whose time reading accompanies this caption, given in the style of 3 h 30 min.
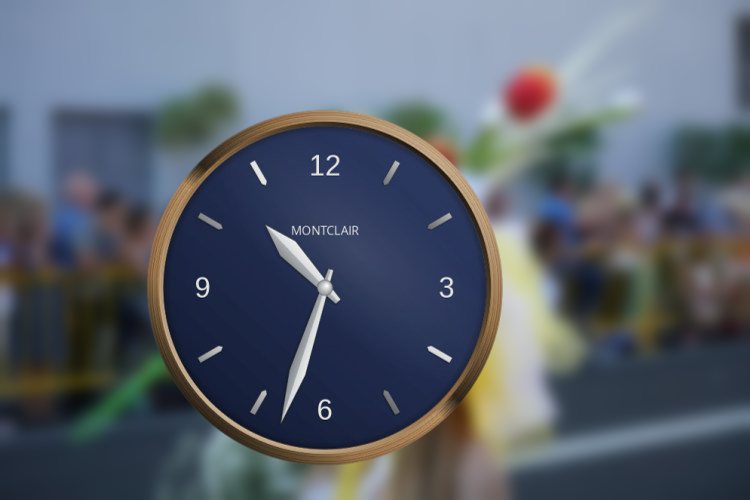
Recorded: 10 h 33 min
